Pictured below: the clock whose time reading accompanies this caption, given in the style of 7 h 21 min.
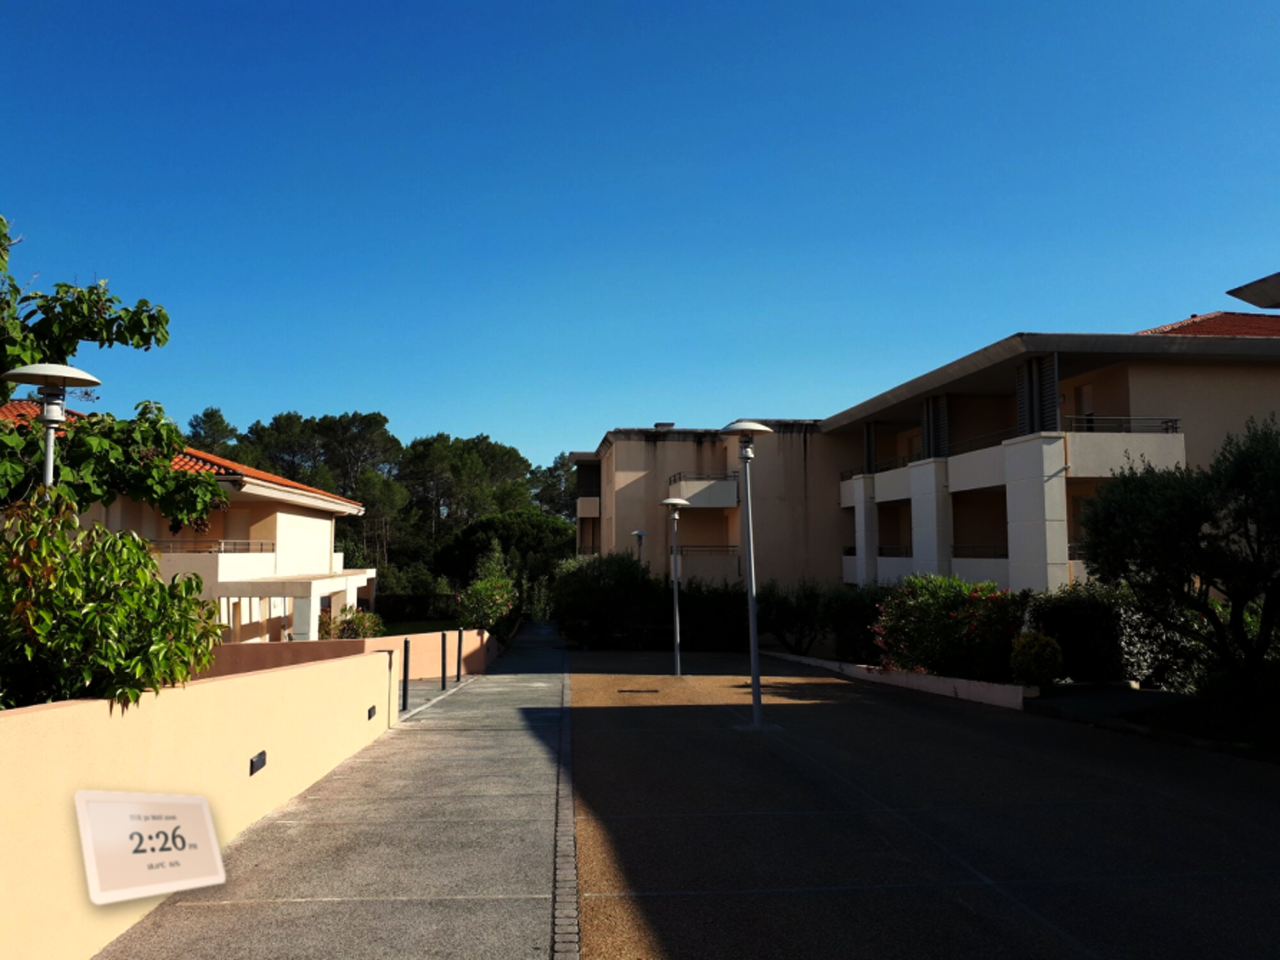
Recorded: 2 h 26 min
